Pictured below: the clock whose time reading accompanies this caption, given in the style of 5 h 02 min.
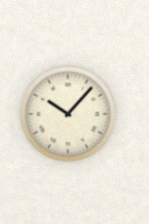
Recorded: 10 h 07 min
